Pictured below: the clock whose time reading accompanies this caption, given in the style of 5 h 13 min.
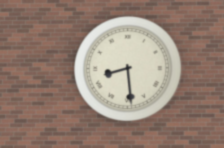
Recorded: 8 h 29 min
